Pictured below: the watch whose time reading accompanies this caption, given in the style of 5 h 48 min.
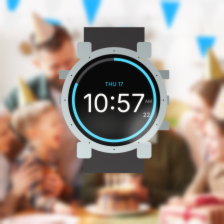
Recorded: 10 h 57 min
